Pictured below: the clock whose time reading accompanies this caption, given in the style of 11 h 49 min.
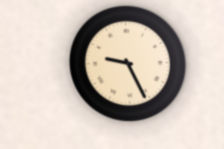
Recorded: 9 h 26 min
